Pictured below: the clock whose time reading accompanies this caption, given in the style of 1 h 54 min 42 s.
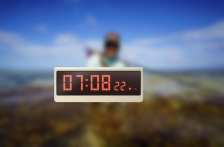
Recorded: 7 h 08 min 22 s
